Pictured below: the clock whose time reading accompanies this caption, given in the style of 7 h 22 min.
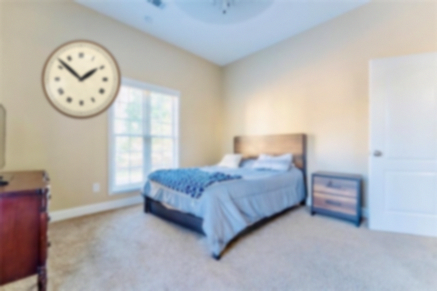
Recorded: 1 h 52 min
